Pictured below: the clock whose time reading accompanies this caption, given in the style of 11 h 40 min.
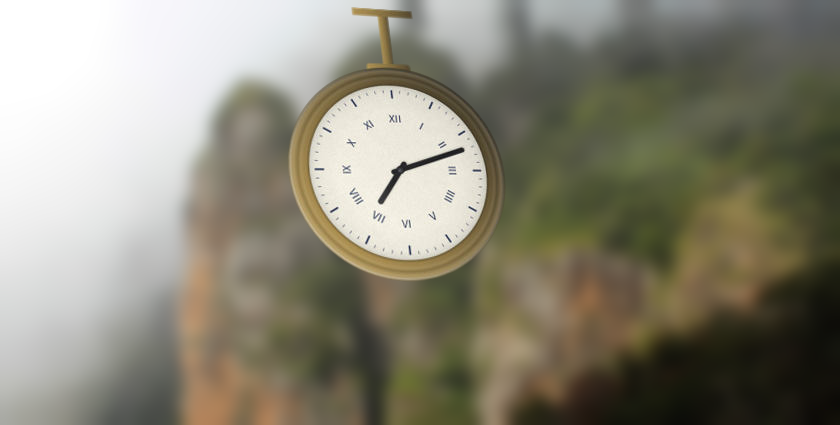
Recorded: 7 h 12 min
